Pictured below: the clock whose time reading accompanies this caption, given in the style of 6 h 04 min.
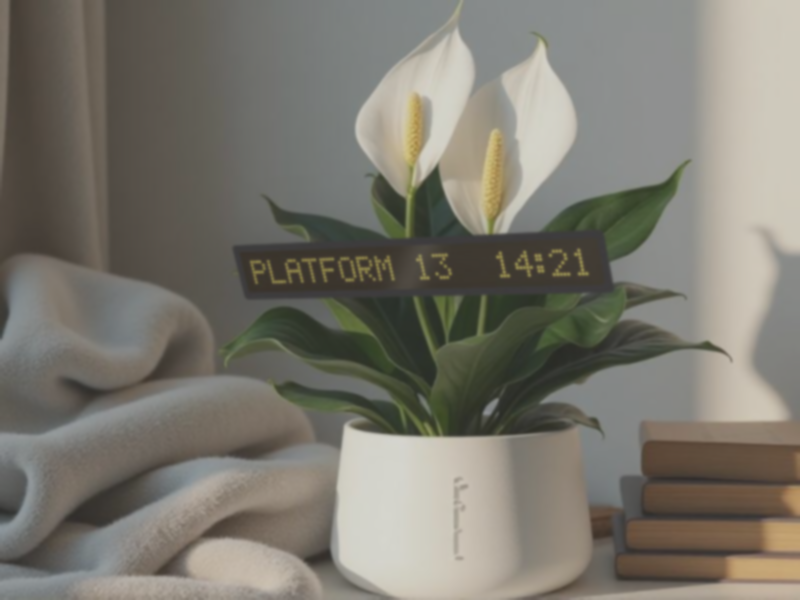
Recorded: 14 h 21 min
